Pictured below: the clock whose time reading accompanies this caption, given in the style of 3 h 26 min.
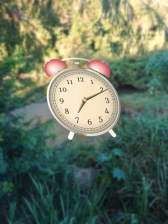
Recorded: 7 h 11 min
